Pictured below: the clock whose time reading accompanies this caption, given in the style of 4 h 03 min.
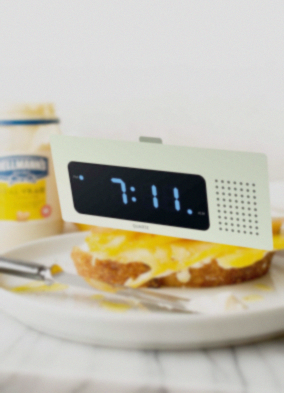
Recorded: 7 h 11 min
